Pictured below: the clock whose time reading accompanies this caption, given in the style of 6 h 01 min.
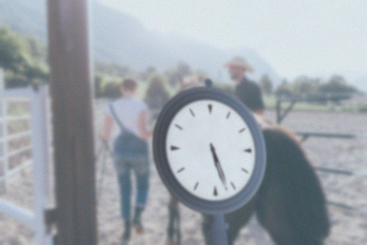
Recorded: 5 h 27 min
